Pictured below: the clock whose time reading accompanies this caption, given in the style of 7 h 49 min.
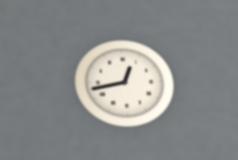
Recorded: 12 h 43 min
